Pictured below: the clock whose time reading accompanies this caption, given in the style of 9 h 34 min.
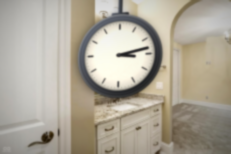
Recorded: 3 h 13 min
